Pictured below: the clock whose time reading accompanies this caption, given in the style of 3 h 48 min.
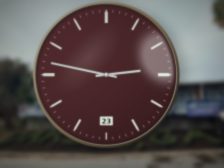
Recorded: 2 h 47 min
